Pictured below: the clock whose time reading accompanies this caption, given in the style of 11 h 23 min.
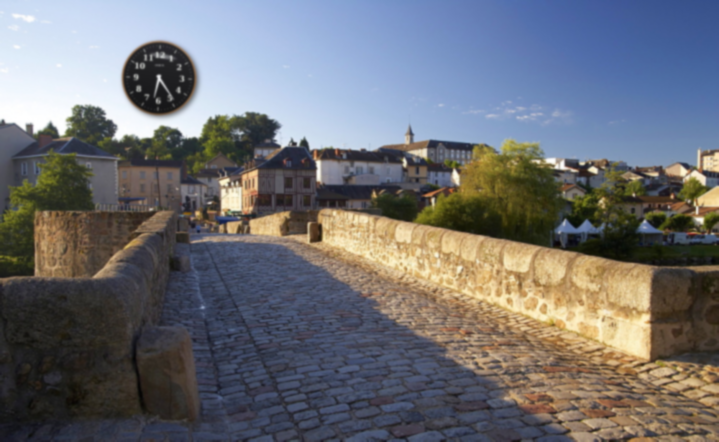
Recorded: 6 h 24 min
